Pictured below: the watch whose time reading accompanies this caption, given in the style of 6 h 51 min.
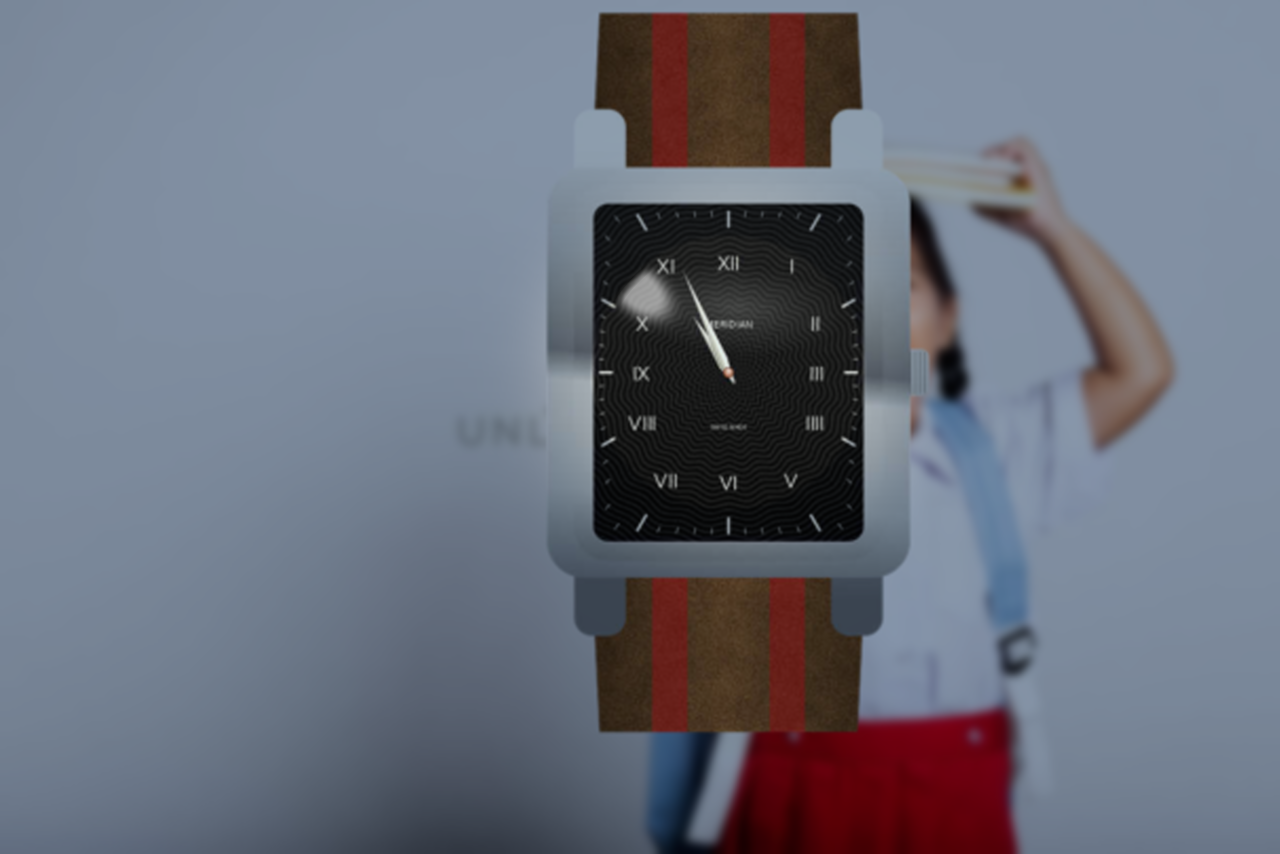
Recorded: 10 h 56 min
